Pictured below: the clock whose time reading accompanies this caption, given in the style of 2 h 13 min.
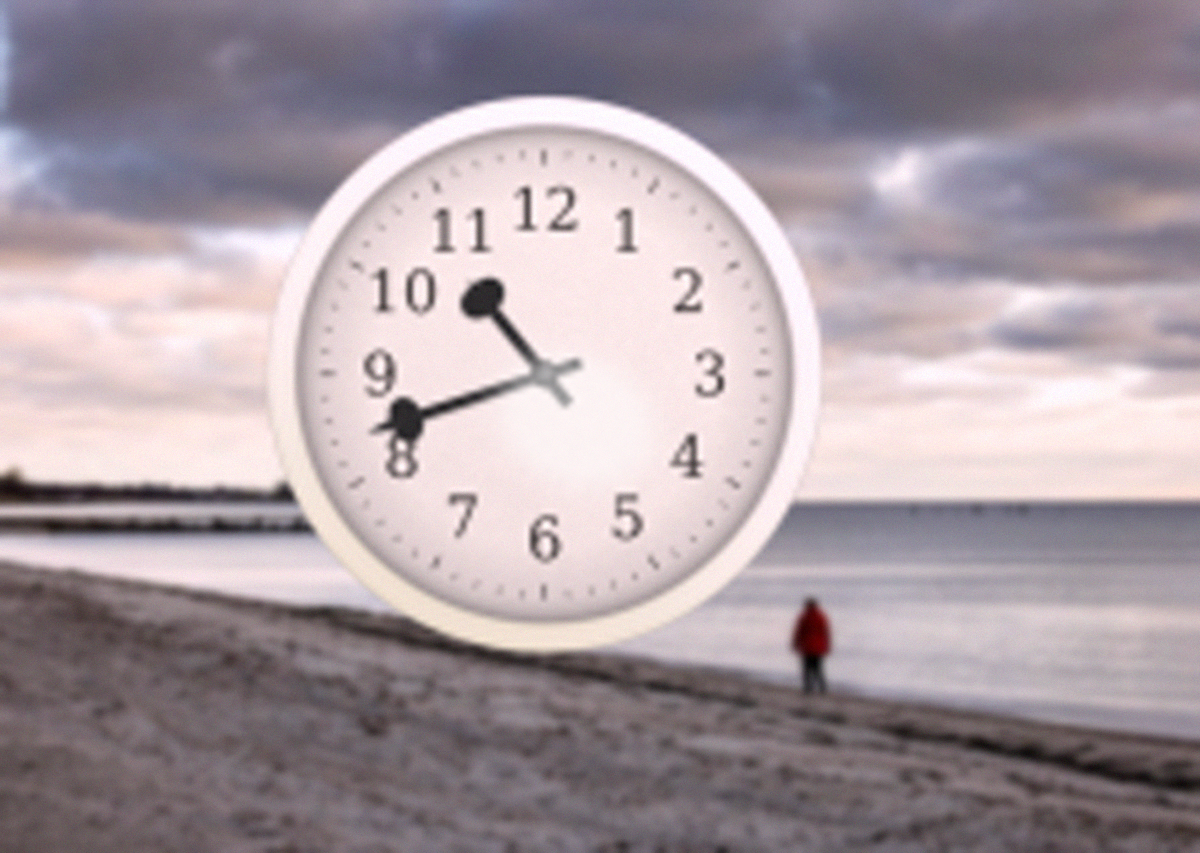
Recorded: 10 h 42 min
